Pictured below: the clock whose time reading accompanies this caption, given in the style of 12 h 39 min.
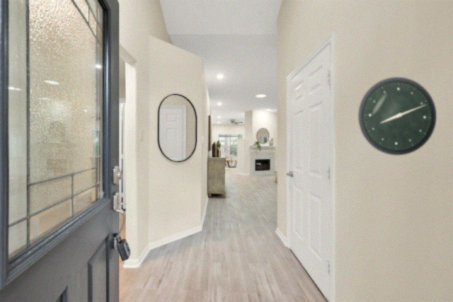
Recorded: 8 h 11 min
